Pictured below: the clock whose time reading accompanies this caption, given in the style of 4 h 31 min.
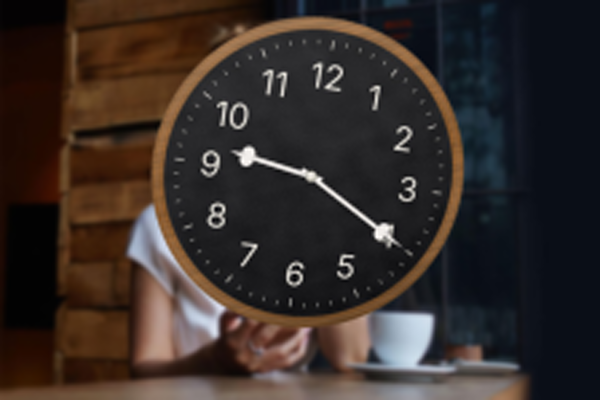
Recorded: 9 h 20 min
